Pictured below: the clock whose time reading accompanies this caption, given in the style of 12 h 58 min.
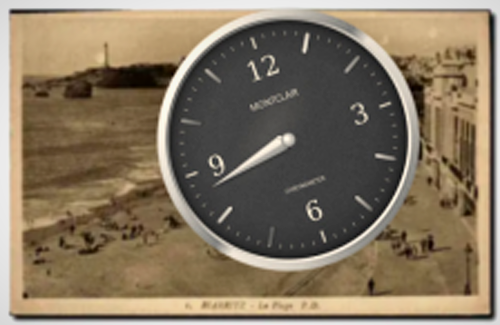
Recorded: 8 h 43 min
